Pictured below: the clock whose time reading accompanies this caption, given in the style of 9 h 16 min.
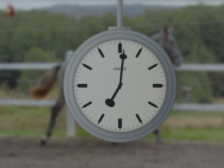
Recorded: 7 h 01 min
